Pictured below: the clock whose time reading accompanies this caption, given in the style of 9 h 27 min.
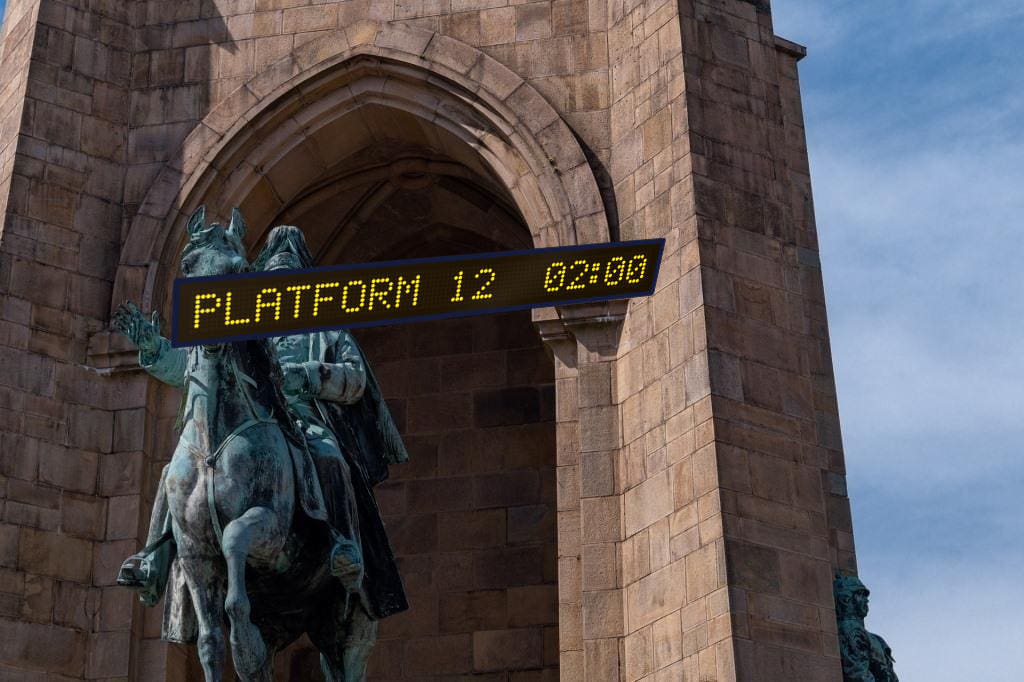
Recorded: 2 h 00 min
